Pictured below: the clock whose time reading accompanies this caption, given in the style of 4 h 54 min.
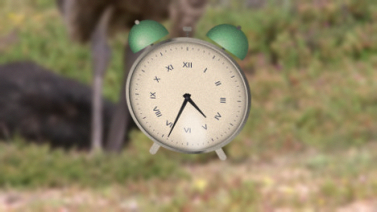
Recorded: 4 h 34 min
